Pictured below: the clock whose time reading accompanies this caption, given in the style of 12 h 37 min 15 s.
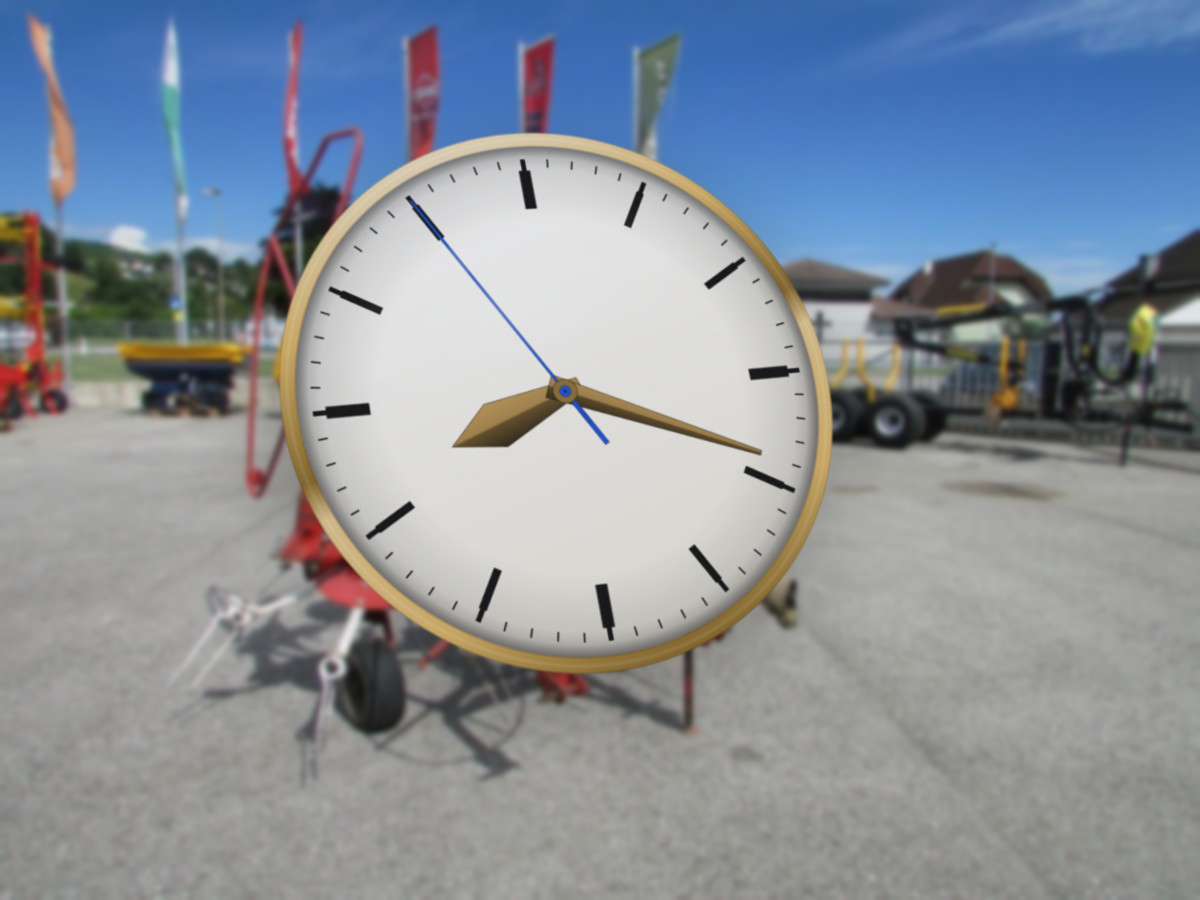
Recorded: 8 h 18 min 55 s
